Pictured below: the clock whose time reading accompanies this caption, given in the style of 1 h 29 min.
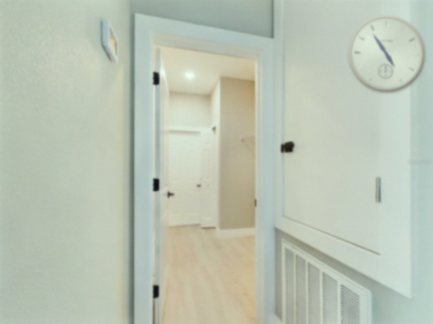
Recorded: 4 h 54 min
